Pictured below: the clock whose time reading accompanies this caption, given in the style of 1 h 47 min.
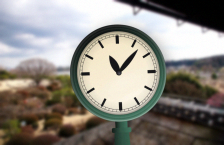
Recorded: 11 h 07 min
